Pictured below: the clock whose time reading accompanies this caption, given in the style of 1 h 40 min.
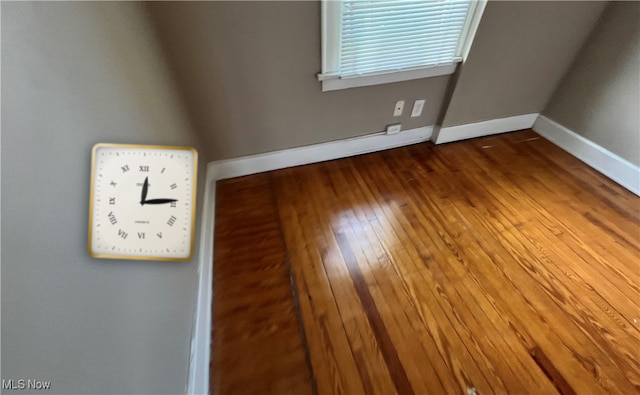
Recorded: 12 h 14 min
